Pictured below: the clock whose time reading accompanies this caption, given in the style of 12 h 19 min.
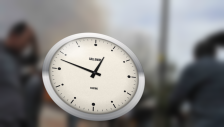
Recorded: 12 h 48 min
